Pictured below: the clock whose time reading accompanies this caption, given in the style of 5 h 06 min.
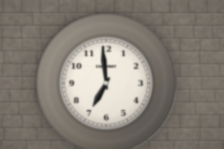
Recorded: 6 h 59 min
